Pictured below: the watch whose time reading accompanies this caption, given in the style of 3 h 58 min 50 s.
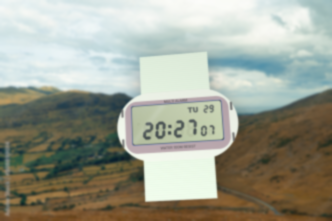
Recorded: 20 h 27 min 07 s
